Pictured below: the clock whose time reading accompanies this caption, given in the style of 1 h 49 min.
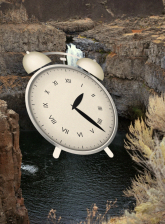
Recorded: 1 h 22 min
